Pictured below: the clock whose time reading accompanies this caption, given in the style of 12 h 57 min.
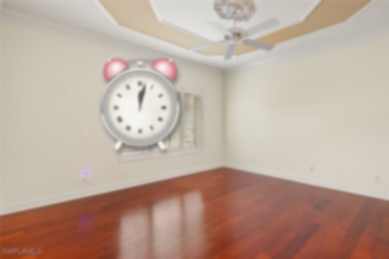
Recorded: 12 h 02 min
